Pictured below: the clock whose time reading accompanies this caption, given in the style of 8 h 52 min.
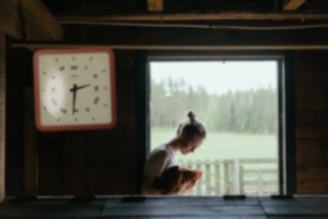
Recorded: 2 h 31 min
